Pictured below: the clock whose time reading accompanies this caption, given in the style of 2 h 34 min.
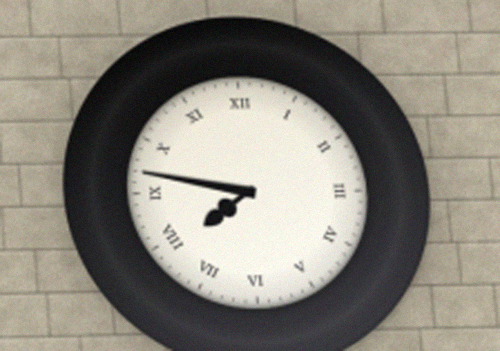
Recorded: 7 h 47 min
